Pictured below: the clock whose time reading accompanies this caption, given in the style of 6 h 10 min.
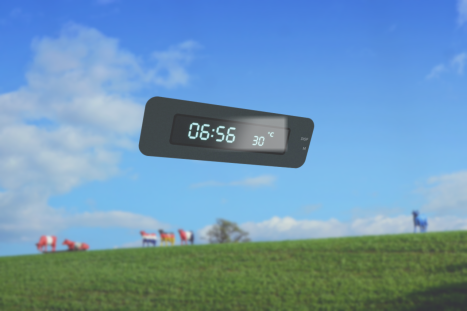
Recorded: 6 h 56 min
